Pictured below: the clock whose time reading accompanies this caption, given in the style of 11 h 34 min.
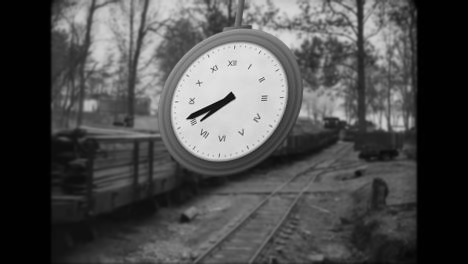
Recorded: 7 h 41 min
